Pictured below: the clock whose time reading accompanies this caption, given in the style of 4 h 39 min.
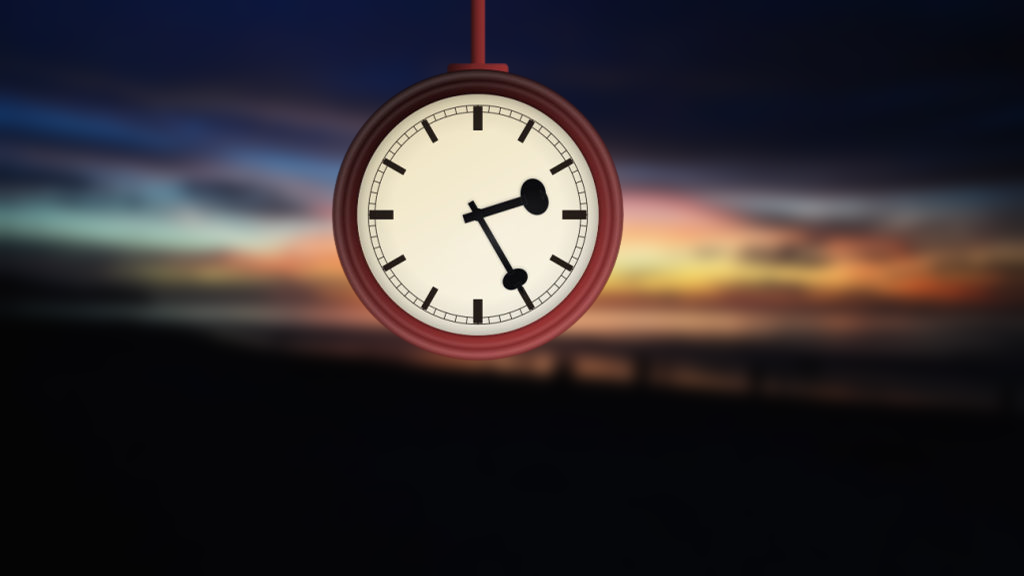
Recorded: 2 h 25 min
